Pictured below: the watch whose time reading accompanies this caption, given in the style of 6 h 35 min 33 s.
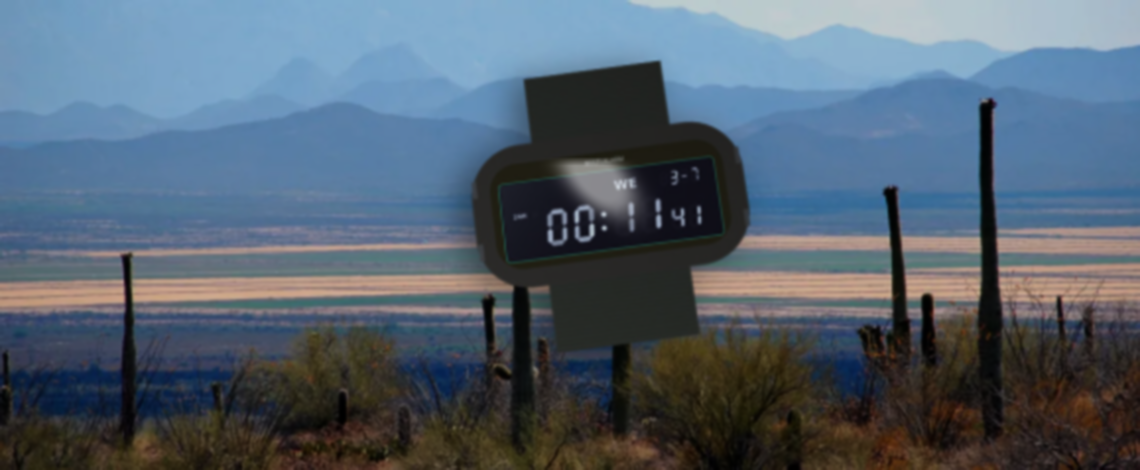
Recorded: 0 h 11 min 41 s
